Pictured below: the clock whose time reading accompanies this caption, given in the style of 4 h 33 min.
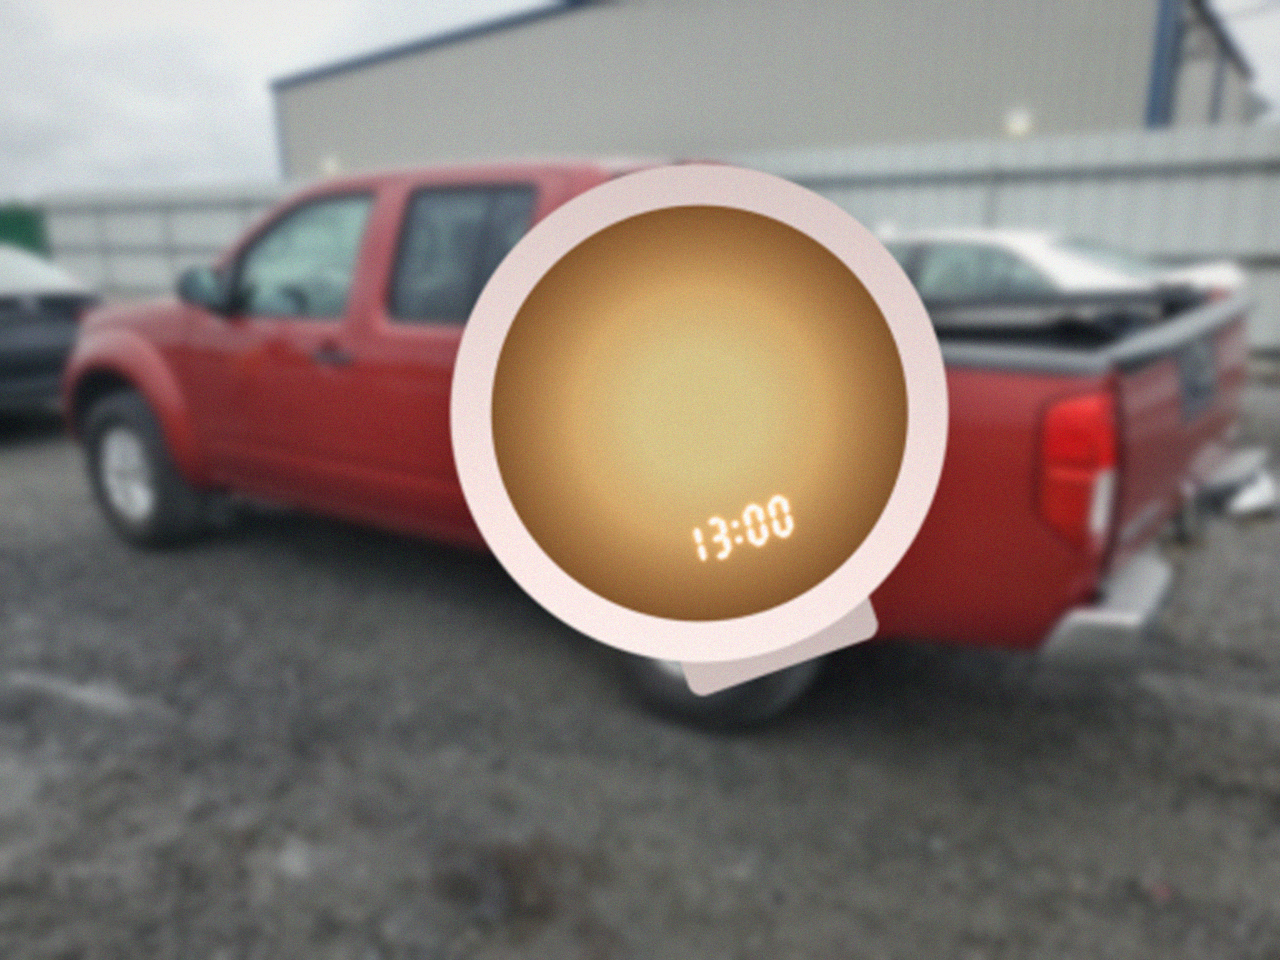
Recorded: 13 h 00 min
